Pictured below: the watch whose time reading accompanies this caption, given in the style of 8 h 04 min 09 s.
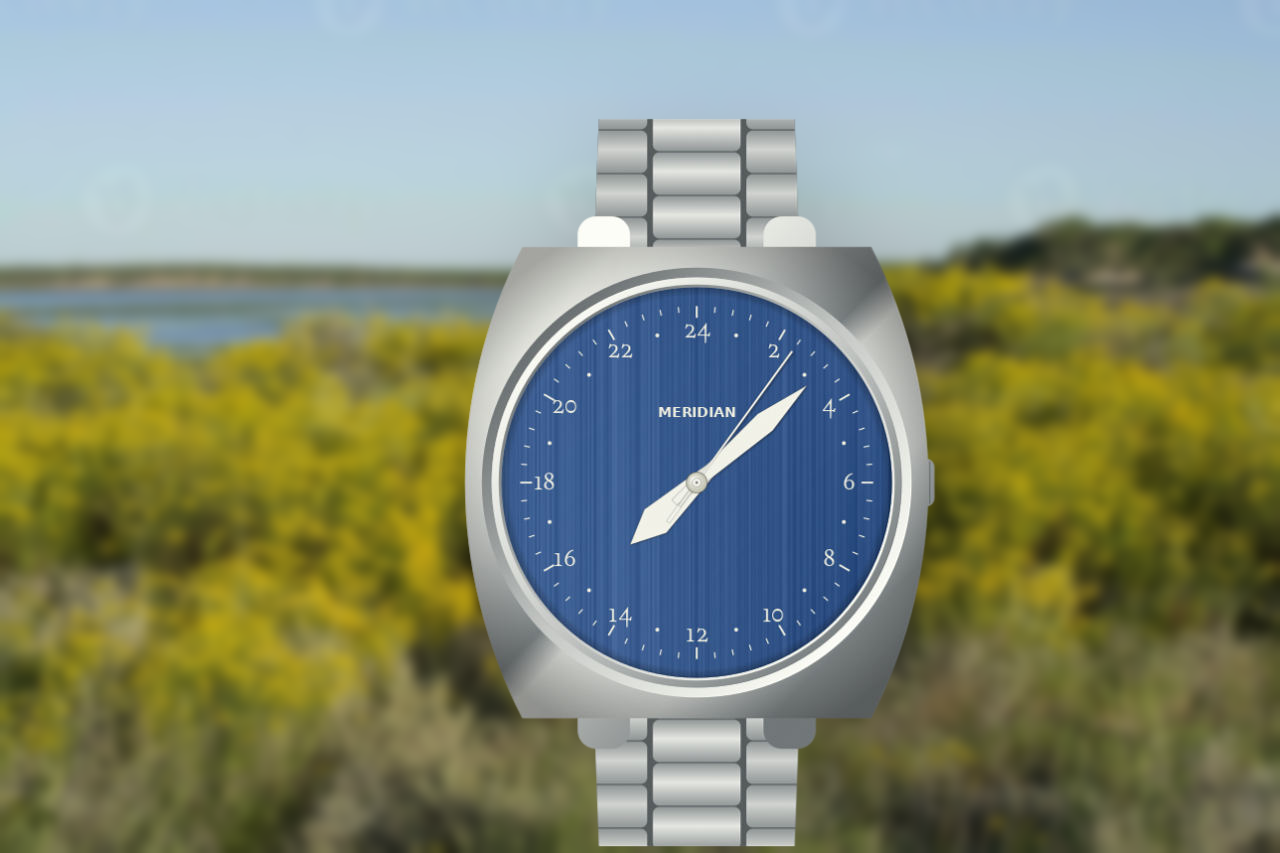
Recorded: 15 h 08 min 06 s
